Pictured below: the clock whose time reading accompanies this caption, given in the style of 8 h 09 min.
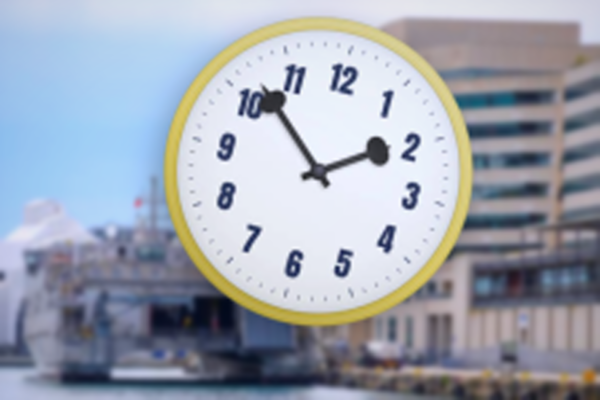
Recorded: 1 h 52 min
